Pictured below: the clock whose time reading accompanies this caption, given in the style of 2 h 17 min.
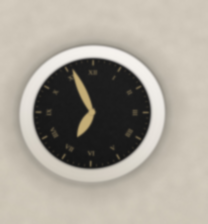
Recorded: 6 h 56 min
